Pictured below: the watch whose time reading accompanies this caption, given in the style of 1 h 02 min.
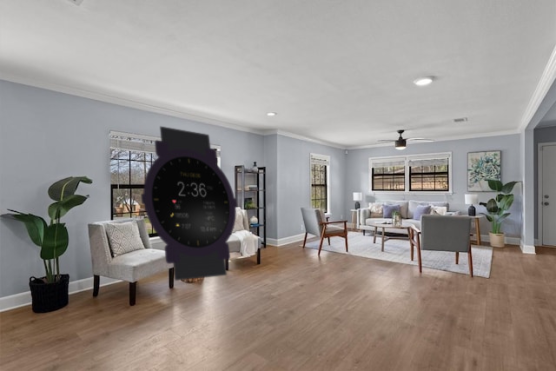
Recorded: 2 h 36 min
